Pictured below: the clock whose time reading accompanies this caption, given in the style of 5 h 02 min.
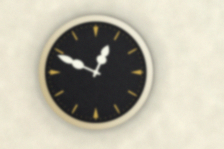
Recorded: 12 h 49 min
